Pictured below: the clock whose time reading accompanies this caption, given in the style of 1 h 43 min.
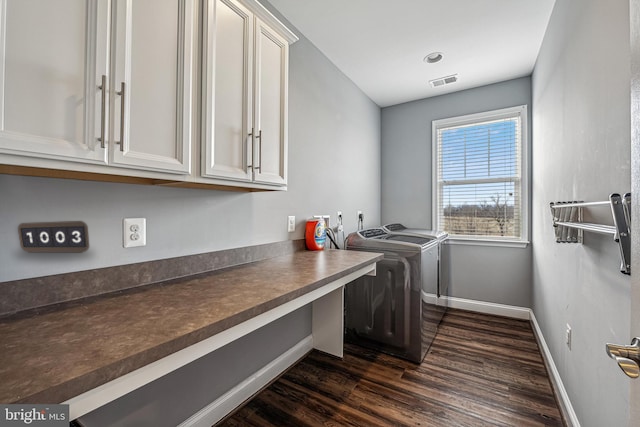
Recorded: 10 h 03 min
